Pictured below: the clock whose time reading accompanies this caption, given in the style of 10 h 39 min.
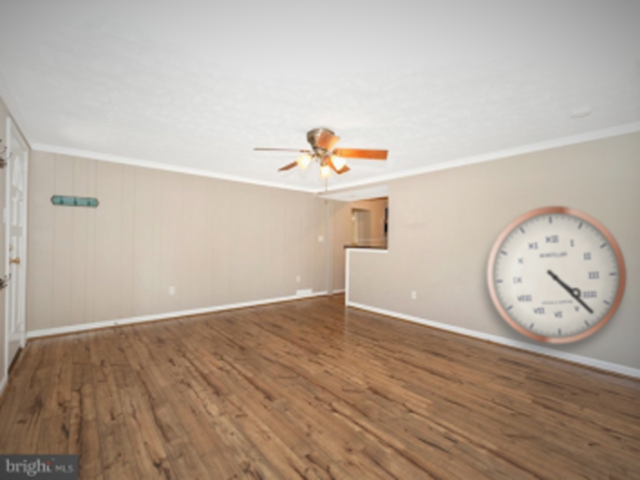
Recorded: 4 h 23 min
